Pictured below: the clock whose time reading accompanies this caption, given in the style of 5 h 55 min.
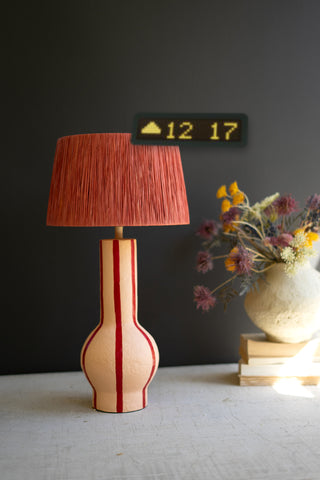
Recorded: 12 h 17 min
